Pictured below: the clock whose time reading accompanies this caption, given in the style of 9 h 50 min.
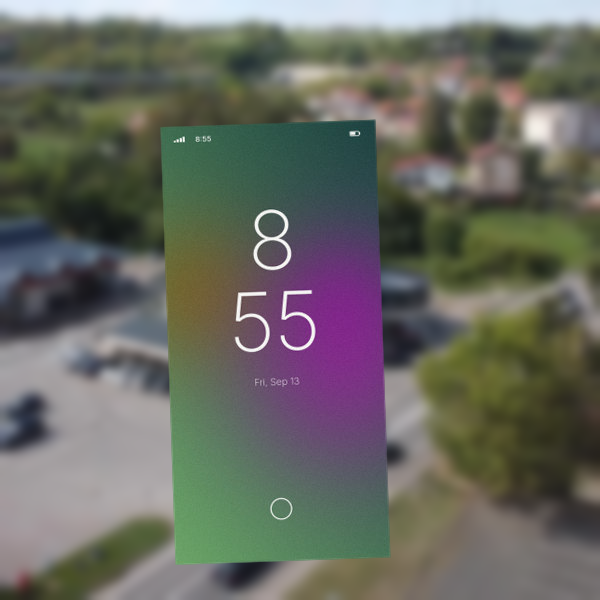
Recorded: 8 h 55 min
